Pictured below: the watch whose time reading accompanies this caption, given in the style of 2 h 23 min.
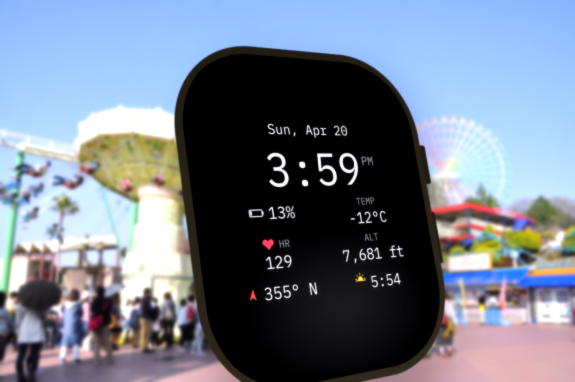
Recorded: 3 h 59 min
